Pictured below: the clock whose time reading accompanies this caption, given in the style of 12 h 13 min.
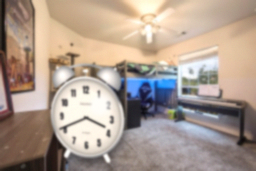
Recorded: 3 h 41 min
